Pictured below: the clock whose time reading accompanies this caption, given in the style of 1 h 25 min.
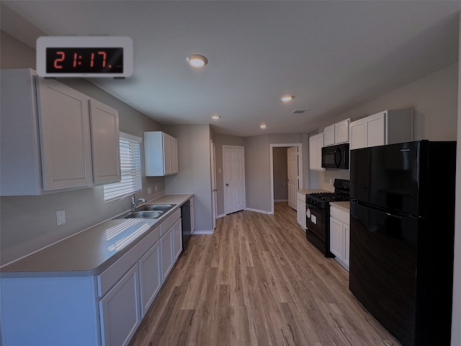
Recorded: 21 h 17 min
